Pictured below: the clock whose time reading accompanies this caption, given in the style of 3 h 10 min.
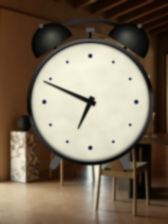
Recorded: 6 h 49 min
